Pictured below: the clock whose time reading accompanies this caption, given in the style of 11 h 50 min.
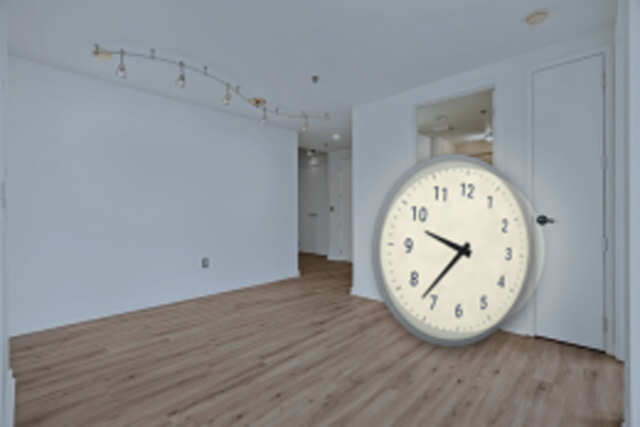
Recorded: 9 h 37 min
